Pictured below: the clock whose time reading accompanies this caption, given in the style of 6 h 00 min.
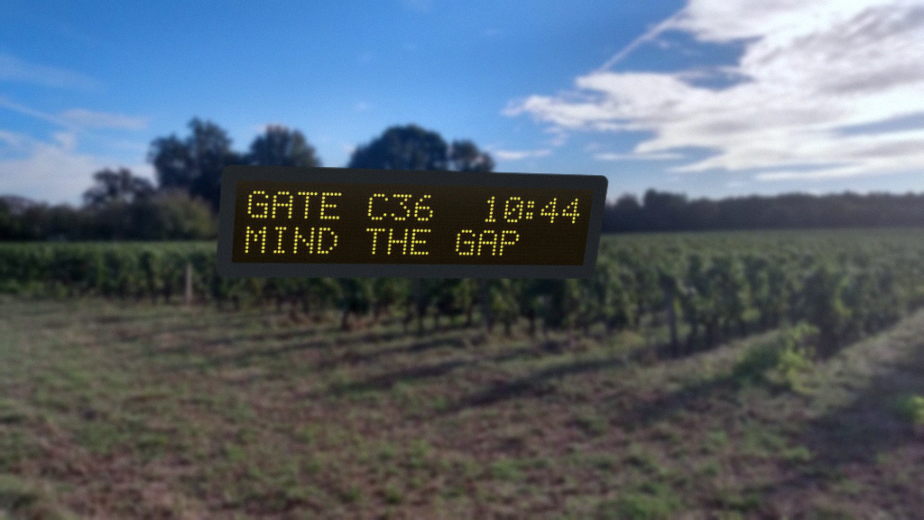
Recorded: 10 h 44 min
